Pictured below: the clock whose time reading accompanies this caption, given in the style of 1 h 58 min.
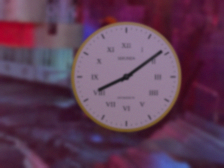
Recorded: 8 h 09 min
